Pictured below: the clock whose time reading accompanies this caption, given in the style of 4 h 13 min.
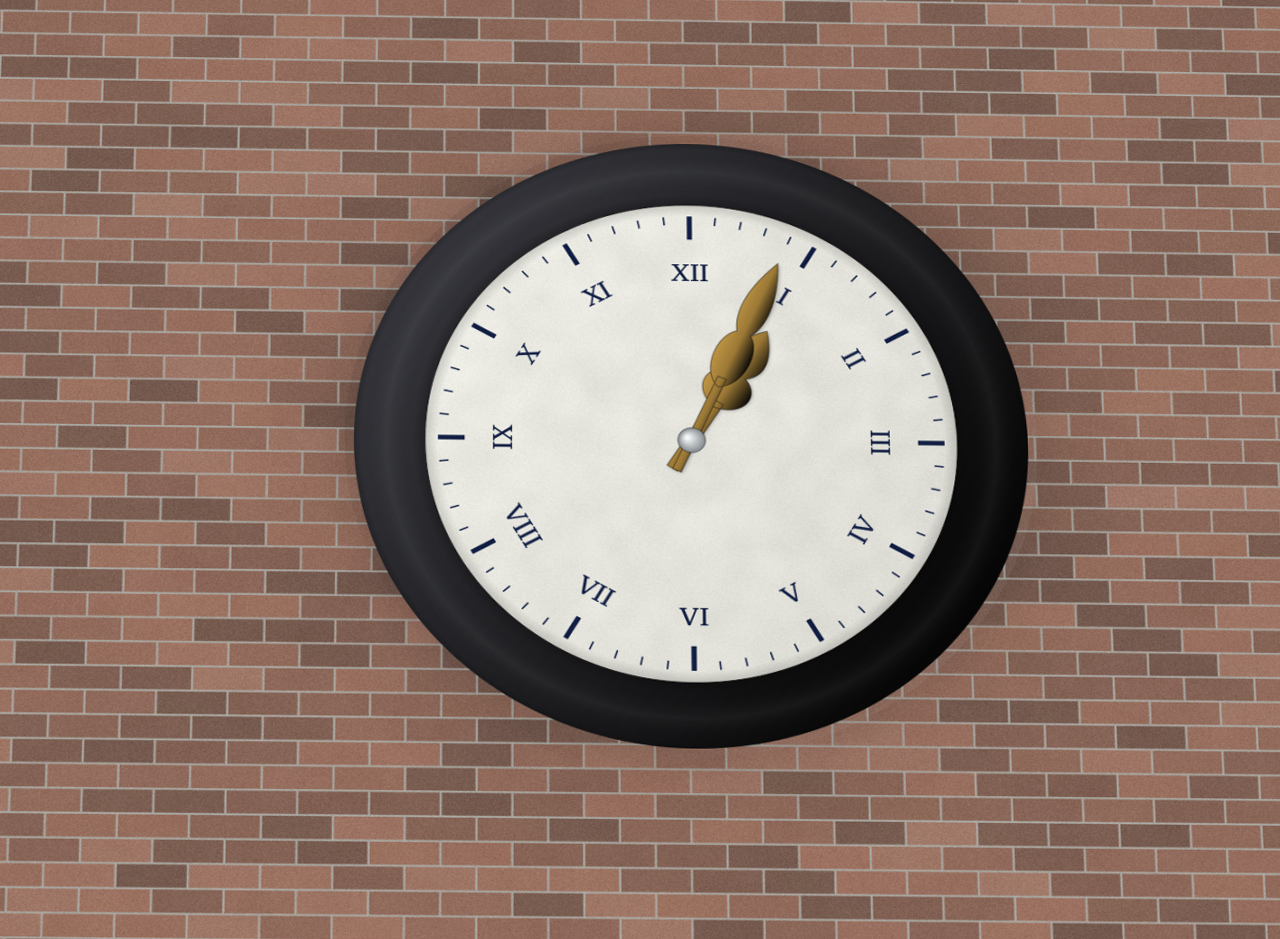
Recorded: 1 h 04 min
